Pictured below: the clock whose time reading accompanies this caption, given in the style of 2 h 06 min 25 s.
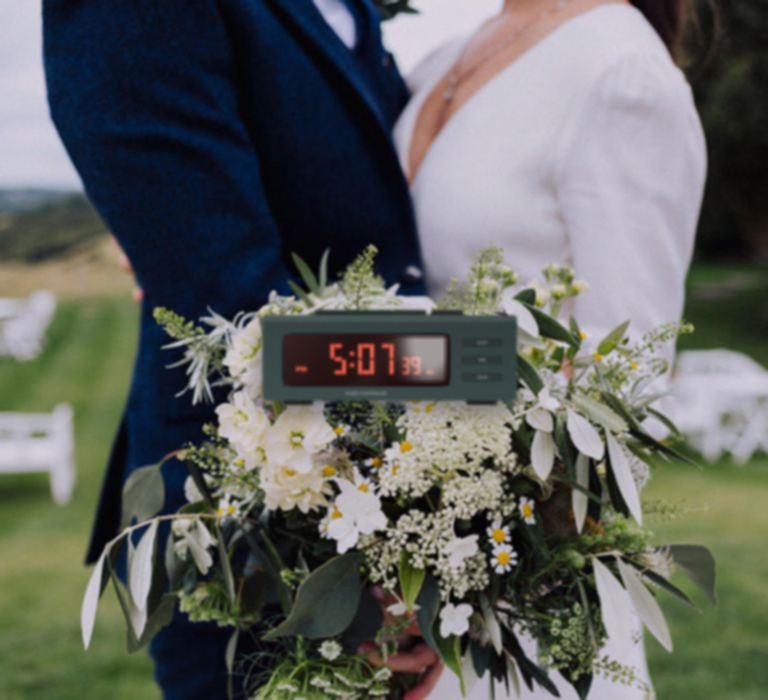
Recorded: 5 h 07 min 39 s
